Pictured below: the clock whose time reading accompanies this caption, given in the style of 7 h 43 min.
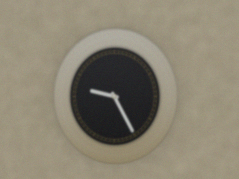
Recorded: 9 h 25 min
